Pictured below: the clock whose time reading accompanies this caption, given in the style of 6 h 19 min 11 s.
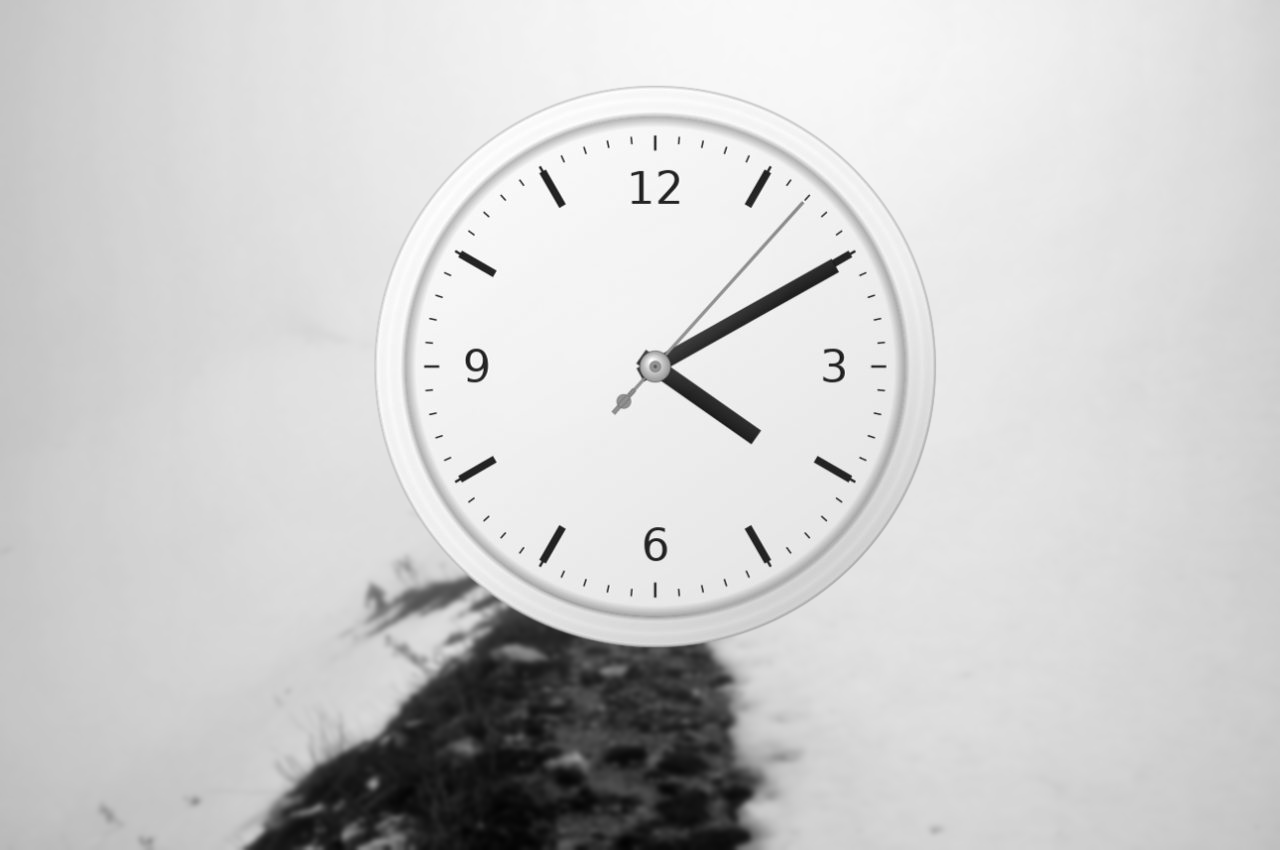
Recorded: 4 h 10 min 07 s
